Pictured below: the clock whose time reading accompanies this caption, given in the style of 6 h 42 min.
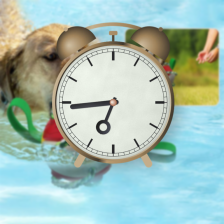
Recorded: 6 h 44 min
